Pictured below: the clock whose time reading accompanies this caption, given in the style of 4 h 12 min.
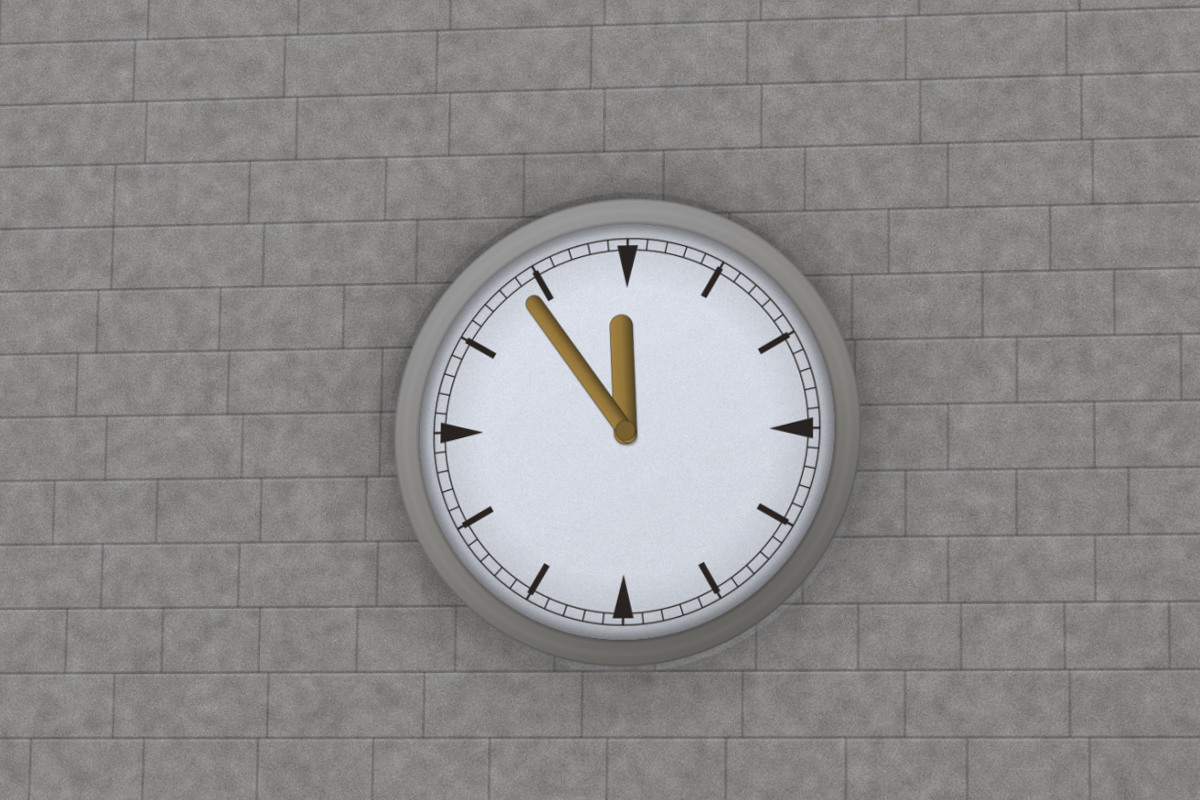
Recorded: 11 h 54 min
